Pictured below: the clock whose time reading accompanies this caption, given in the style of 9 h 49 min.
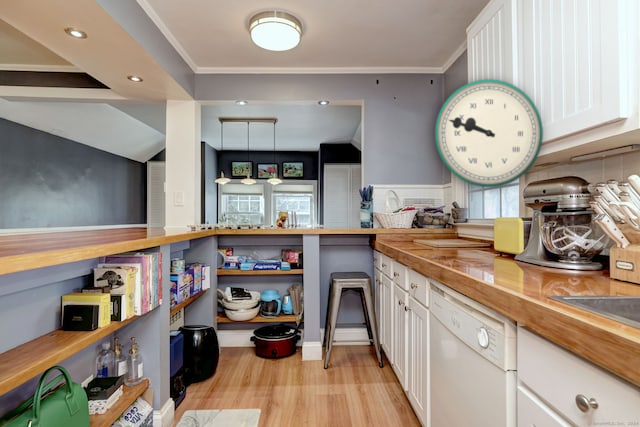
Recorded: 9 h 48 min
